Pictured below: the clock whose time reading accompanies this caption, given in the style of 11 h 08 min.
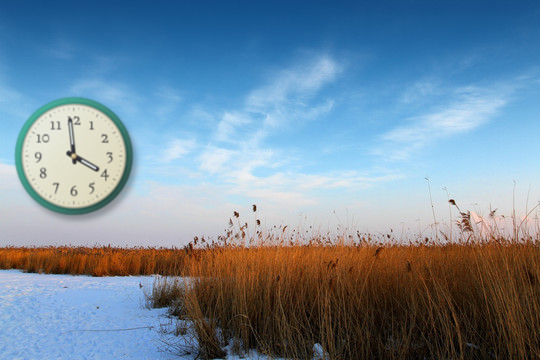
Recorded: 3 h 59 min
